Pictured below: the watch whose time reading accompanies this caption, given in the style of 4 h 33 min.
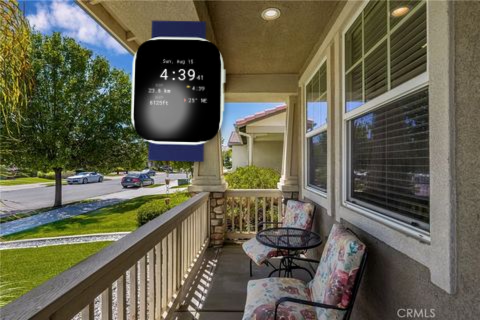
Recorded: 4 h 39 min
